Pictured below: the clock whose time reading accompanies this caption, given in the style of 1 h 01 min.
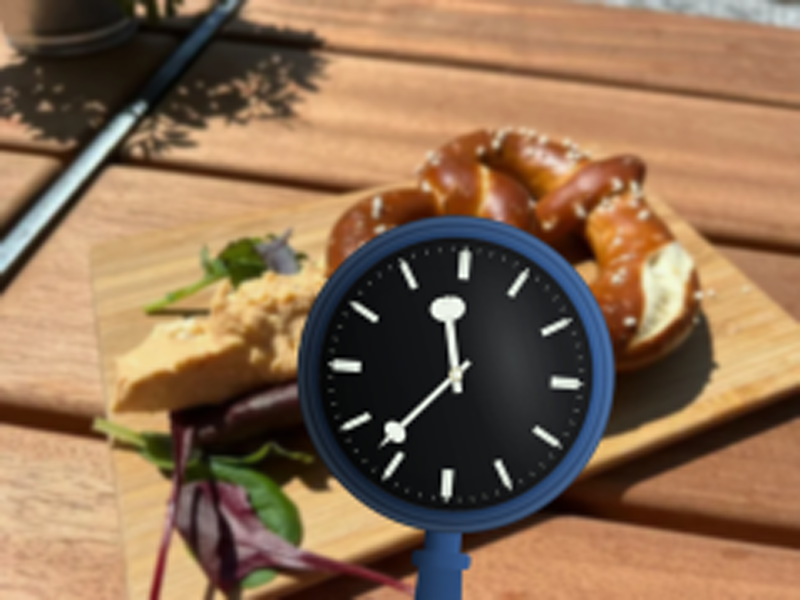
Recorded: 11 h 37 min
